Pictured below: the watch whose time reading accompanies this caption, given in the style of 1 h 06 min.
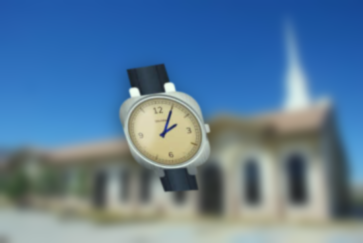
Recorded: 2 h 05 min
